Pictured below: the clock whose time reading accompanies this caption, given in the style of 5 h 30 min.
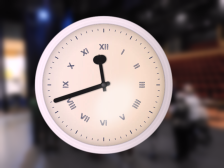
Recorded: 11 h 42 min
